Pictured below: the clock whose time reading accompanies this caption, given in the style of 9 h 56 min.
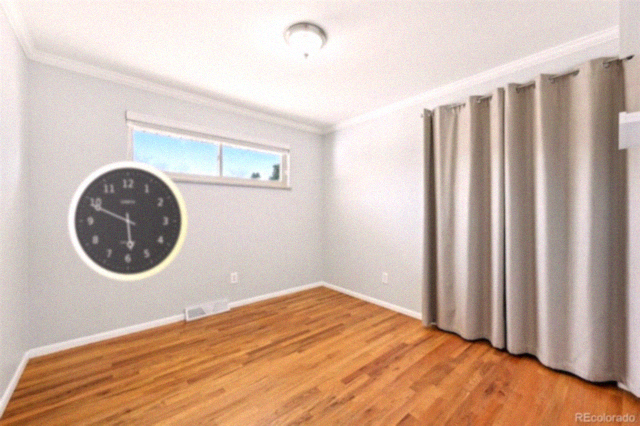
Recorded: 5 h 49 min
